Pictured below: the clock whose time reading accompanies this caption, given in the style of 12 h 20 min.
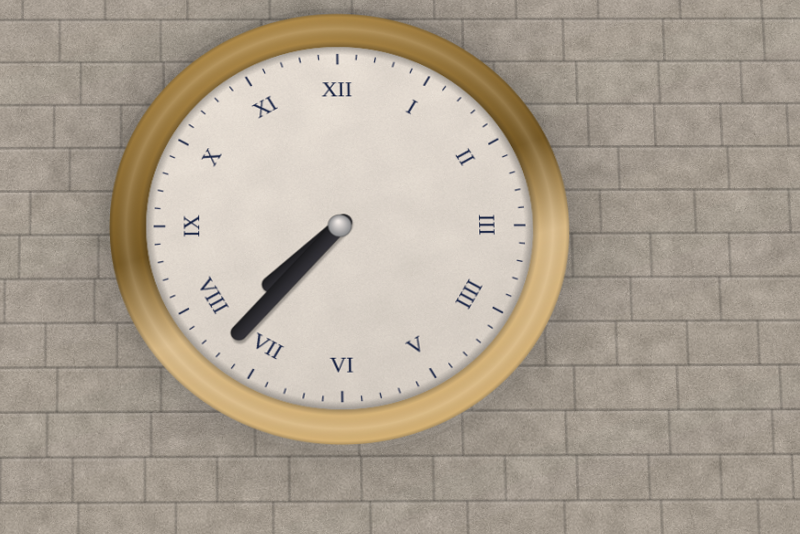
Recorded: 7 h 37 min
